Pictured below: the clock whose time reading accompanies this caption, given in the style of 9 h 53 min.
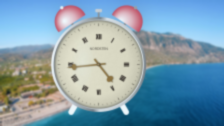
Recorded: 4 h 44 min
